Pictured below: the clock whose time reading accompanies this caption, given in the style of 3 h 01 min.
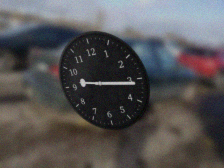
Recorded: 9 h 16 min
